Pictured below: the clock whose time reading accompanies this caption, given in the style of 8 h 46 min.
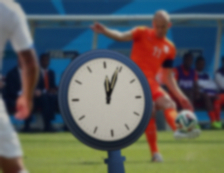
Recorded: 12 h 04 min
